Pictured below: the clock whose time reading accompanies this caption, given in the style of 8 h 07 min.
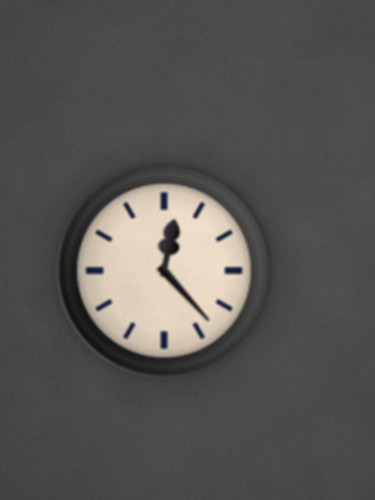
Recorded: 12 h 23 min
